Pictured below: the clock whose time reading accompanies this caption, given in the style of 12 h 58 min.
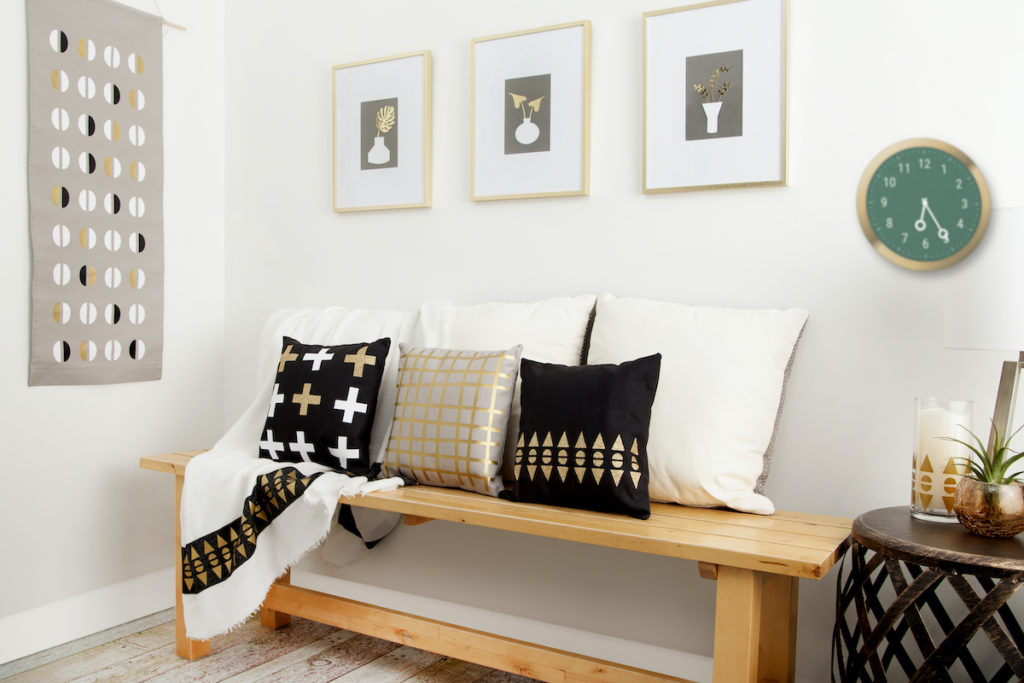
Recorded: 6 h 25 min
